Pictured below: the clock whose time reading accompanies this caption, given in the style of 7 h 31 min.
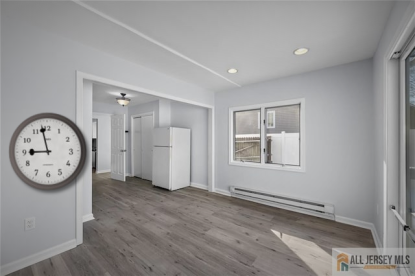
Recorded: 8 h 58 min
